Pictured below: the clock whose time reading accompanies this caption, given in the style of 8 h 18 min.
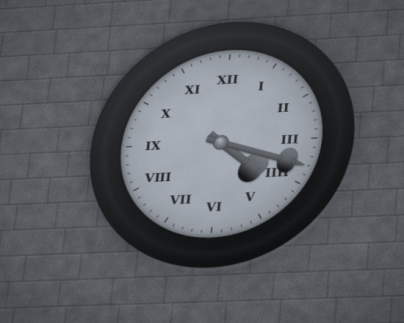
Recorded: 4 h 18 min
